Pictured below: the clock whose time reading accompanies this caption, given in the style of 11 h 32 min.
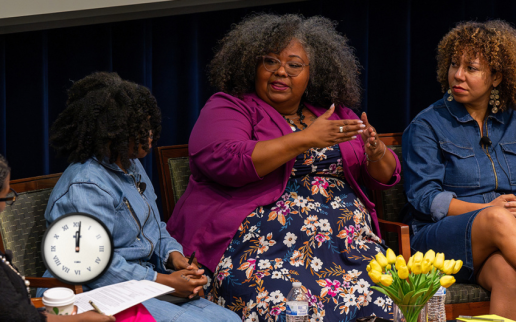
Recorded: 12 h 01 min
